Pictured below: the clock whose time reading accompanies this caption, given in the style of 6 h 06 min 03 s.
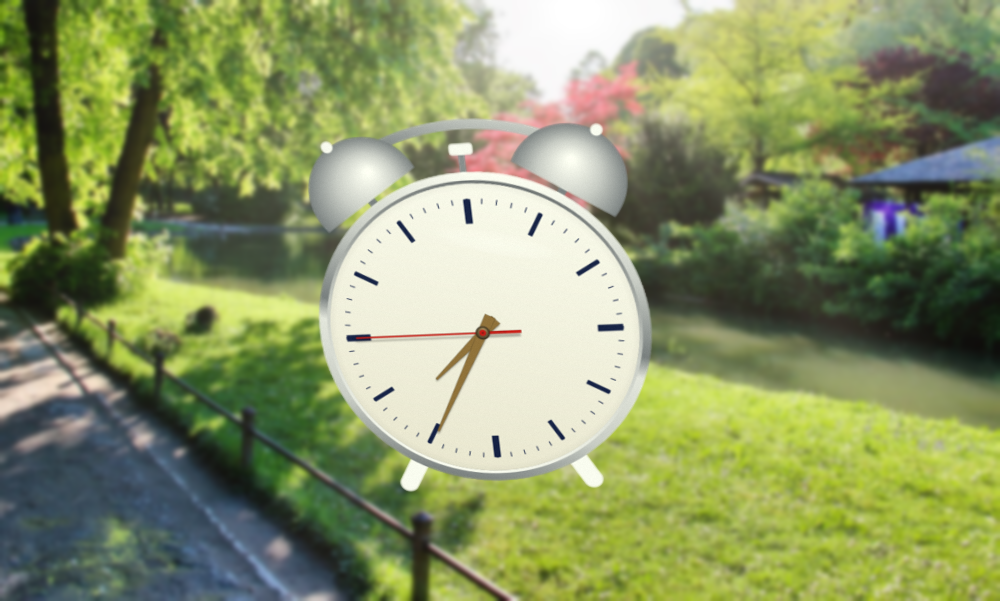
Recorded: 7 h 34 min 45 s
